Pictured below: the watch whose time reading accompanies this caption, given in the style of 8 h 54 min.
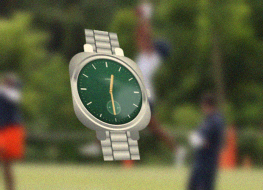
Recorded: 12 h 30 min
